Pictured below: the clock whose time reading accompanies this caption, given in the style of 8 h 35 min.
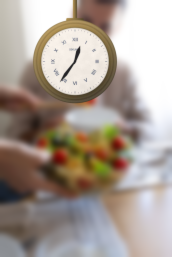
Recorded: 12 h 36 min
